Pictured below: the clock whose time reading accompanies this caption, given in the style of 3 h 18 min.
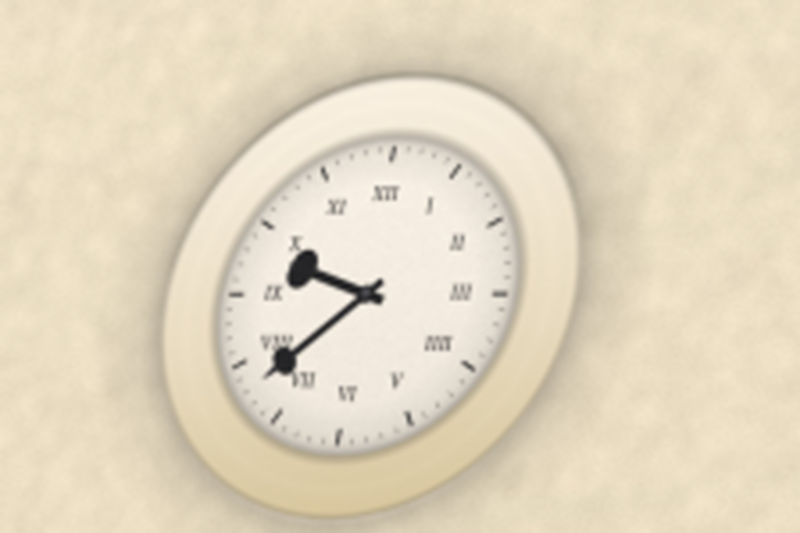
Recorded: 9 h 38 min
